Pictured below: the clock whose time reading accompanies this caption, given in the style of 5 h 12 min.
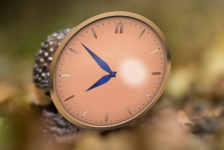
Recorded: 7 h 52 min
